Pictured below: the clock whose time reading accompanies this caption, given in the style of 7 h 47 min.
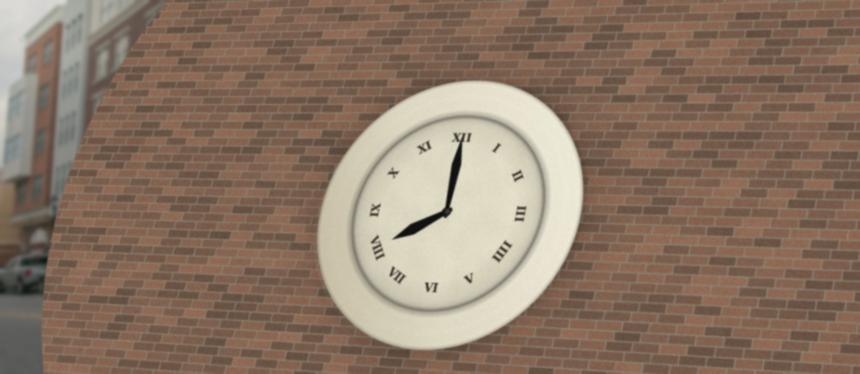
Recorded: 8 h 00 min
